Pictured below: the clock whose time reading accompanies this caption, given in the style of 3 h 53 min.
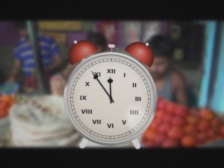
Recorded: 11 h 54 min
